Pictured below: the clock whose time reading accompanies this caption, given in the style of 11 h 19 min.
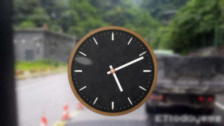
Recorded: 5 h 11 min
